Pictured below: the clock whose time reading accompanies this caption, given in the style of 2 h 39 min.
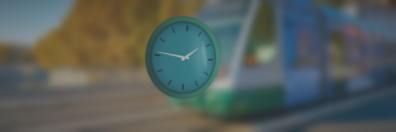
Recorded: 1 h 46 min
